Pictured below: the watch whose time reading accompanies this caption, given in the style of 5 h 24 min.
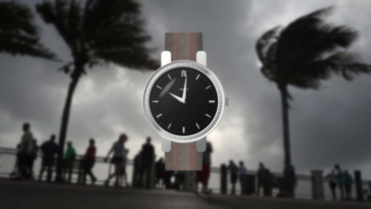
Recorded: 10 h 01 min
